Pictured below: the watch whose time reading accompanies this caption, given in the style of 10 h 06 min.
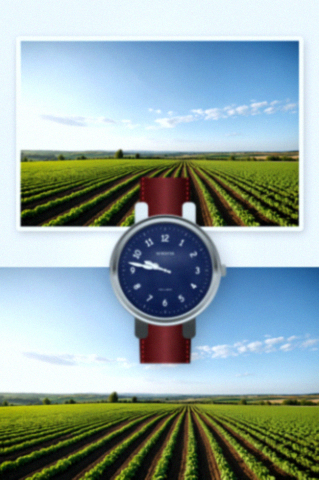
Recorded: 9 h 47 min
